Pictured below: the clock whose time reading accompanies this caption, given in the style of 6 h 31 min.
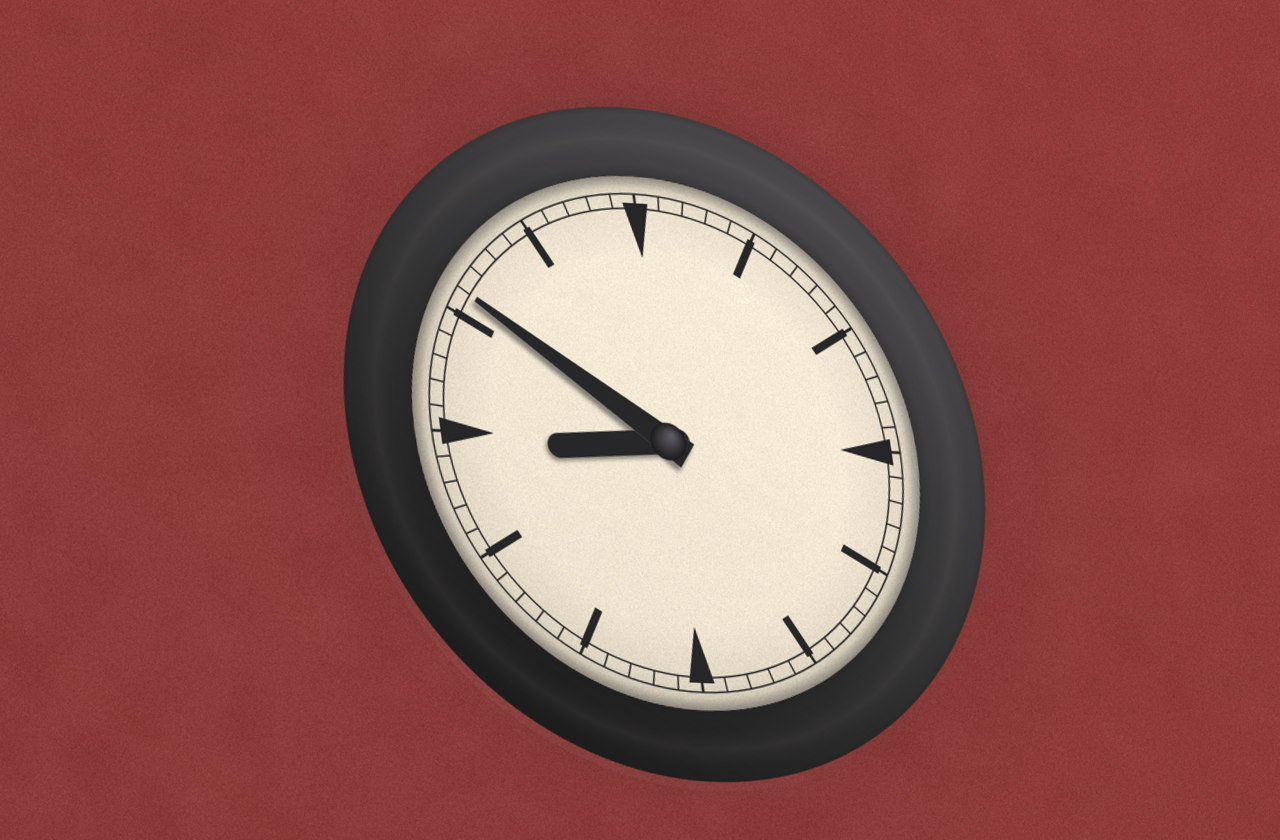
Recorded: 8 h 51 min
